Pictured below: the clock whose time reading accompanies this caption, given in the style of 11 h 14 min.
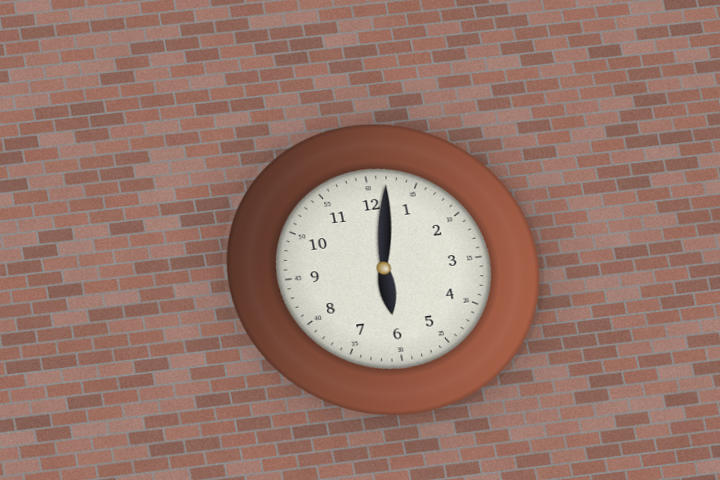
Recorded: 6 h 02 min
